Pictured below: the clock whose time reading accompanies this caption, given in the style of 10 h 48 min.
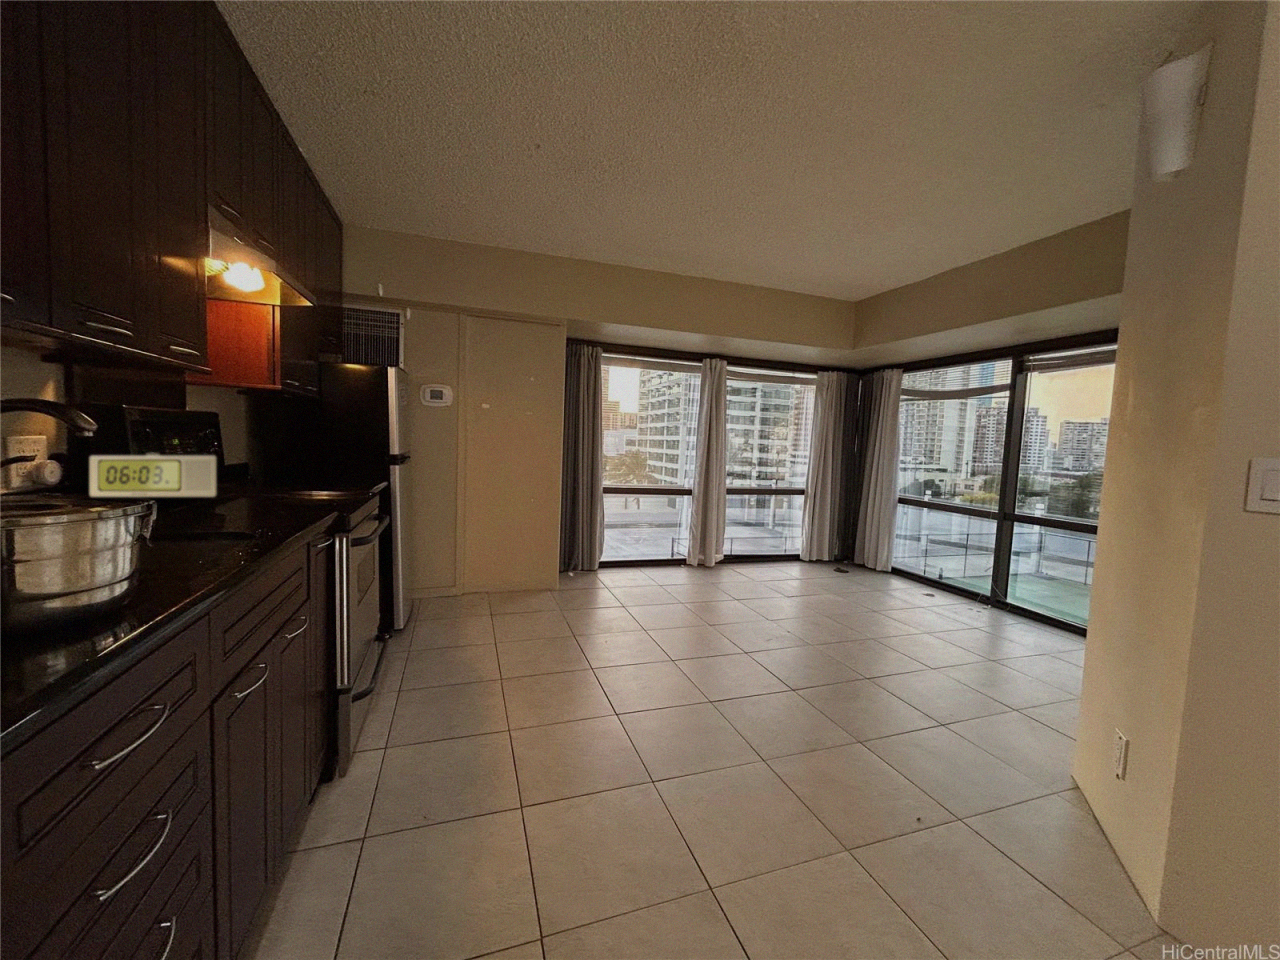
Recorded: 6 h 03 min
